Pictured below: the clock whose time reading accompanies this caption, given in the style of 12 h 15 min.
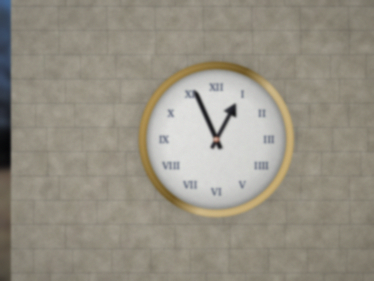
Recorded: 12 h 56 min
